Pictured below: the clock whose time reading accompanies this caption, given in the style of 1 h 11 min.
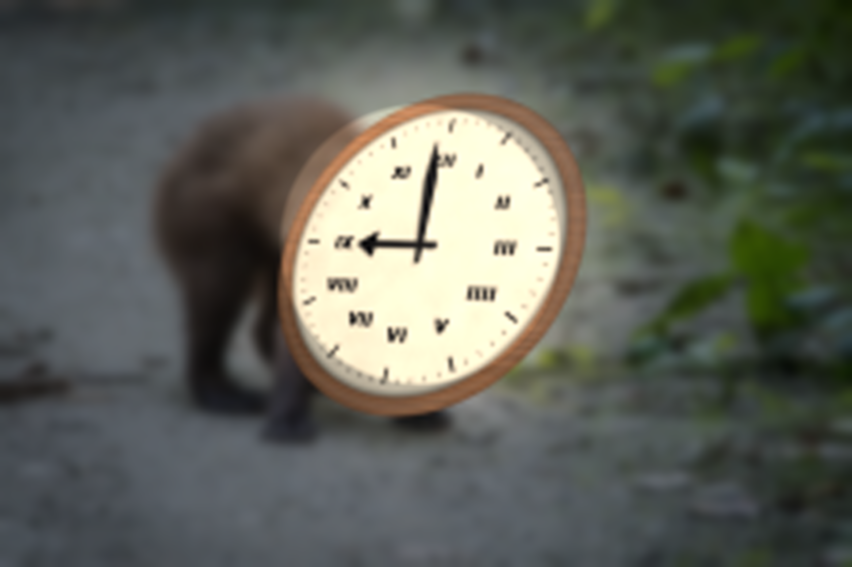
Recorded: 8 h 59 min
